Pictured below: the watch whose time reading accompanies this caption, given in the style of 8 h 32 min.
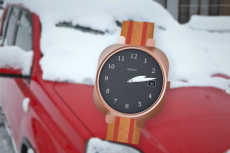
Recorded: 2 h 13 min
